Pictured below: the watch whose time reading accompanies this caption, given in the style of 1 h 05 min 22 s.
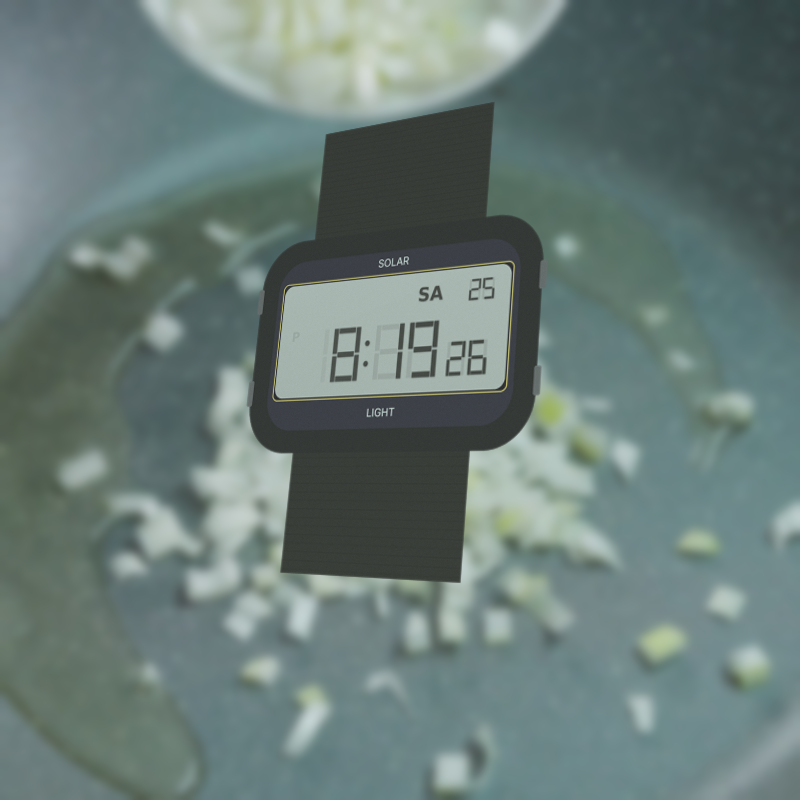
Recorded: 8 h 19 min 26 s
